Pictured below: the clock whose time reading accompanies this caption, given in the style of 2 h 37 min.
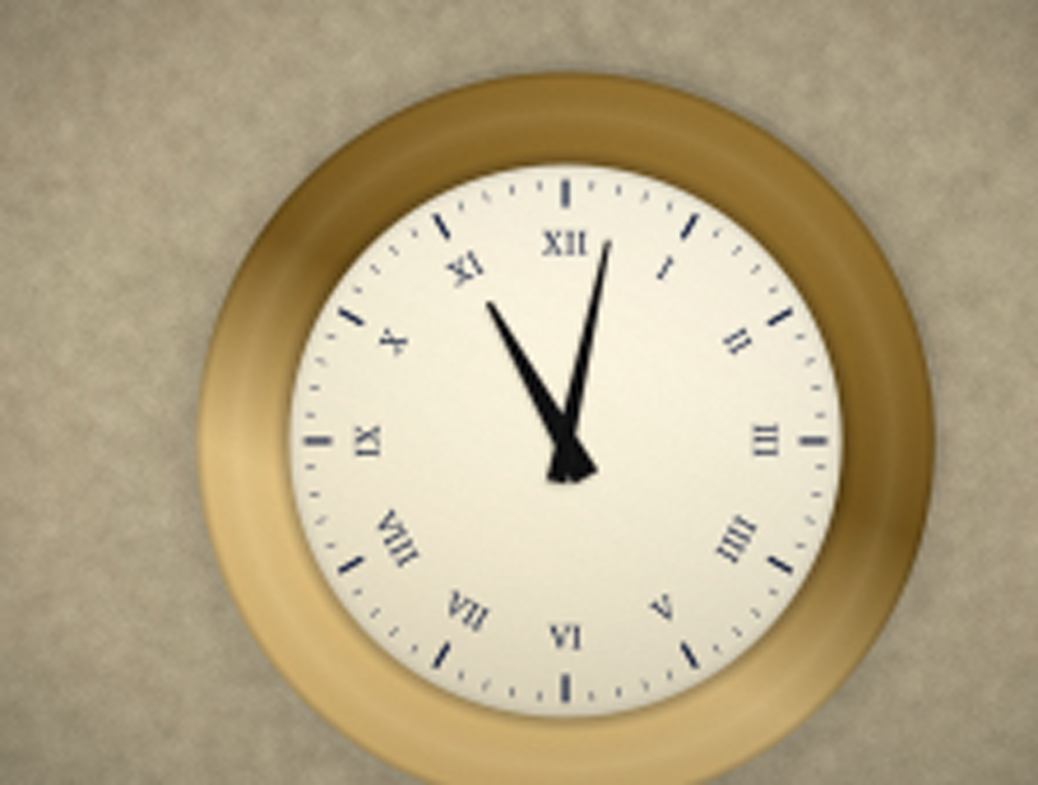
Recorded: 11 h 02 min
